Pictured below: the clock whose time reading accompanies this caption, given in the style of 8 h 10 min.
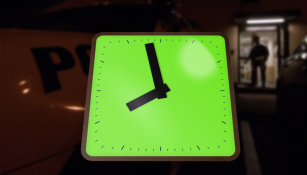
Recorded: 7 h 58 min
